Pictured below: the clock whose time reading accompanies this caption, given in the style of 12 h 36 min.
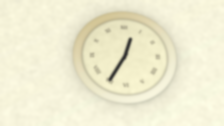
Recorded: 12 h 35 min
